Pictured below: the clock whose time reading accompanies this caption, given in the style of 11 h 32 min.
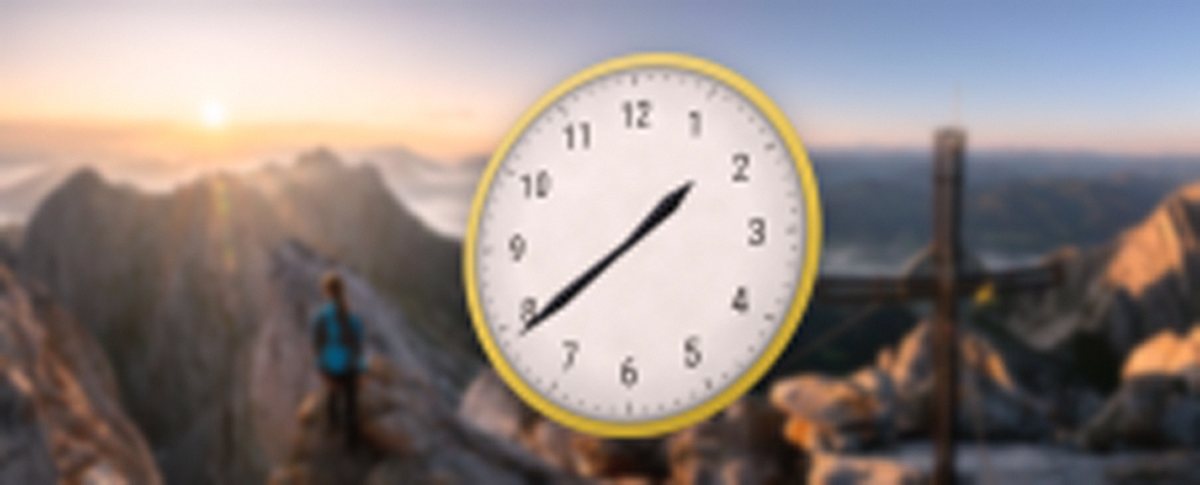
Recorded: 1 h 39 min
